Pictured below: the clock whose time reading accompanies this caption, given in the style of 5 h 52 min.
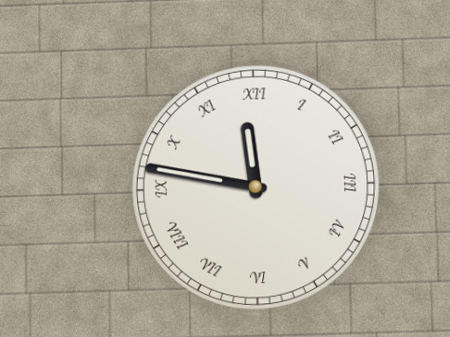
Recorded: 11 h 47 min
